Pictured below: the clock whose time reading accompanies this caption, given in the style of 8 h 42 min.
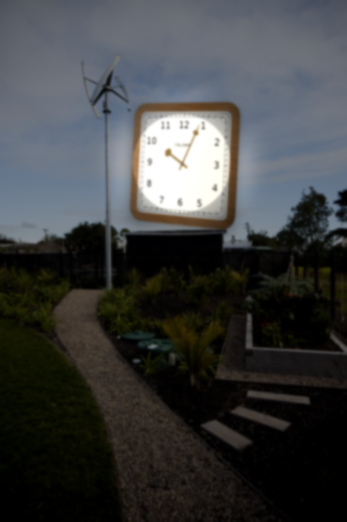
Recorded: 10 h 04 min
